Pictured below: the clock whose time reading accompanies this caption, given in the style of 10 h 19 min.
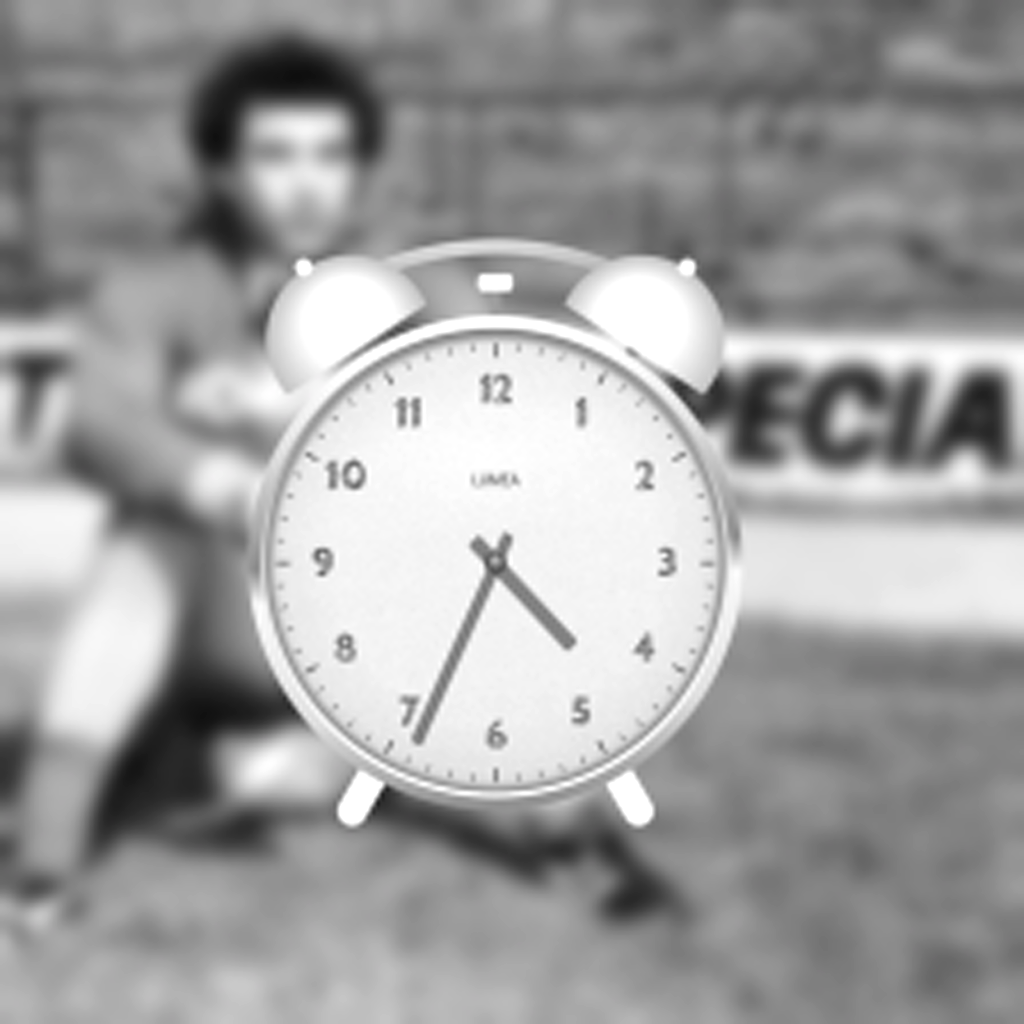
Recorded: 4 h 34 min
